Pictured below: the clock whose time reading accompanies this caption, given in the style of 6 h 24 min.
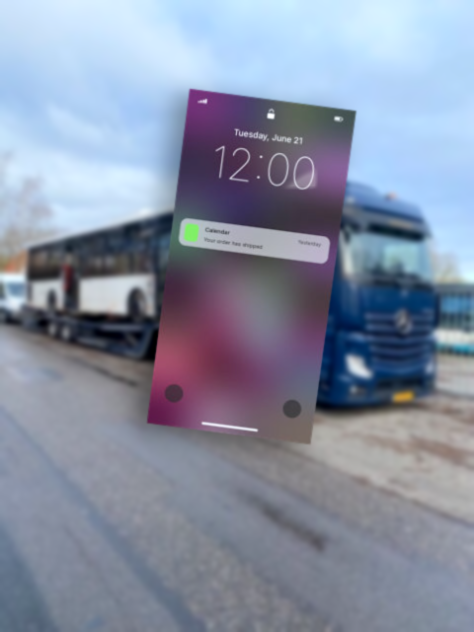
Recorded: 12 h 00 min
